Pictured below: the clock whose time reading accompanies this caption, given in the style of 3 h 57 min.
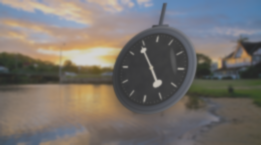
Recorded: 4 h 54 min
